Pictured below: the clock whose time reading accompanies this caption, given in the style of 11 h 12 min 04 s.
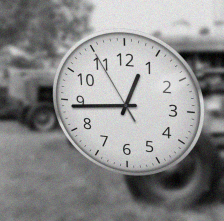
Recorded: 12 h 43 min 55 s
